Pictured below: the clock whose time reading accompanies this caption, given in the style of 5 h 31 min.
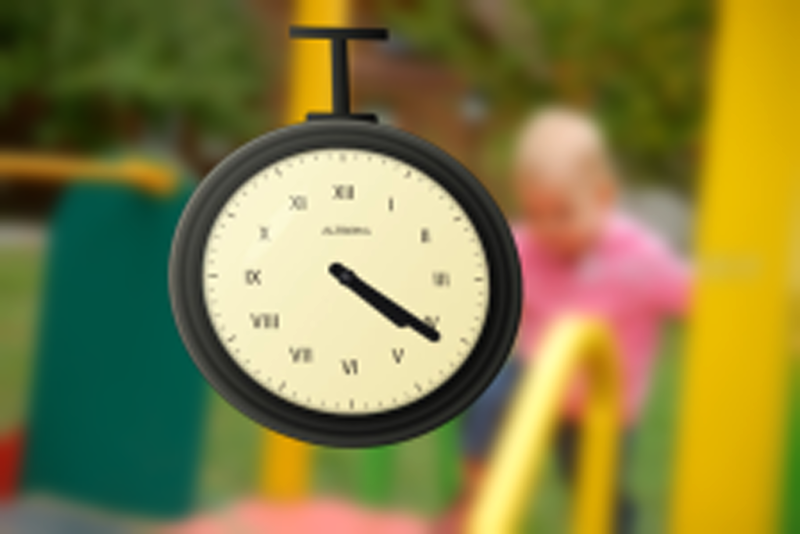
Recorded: 4 h 21 min
